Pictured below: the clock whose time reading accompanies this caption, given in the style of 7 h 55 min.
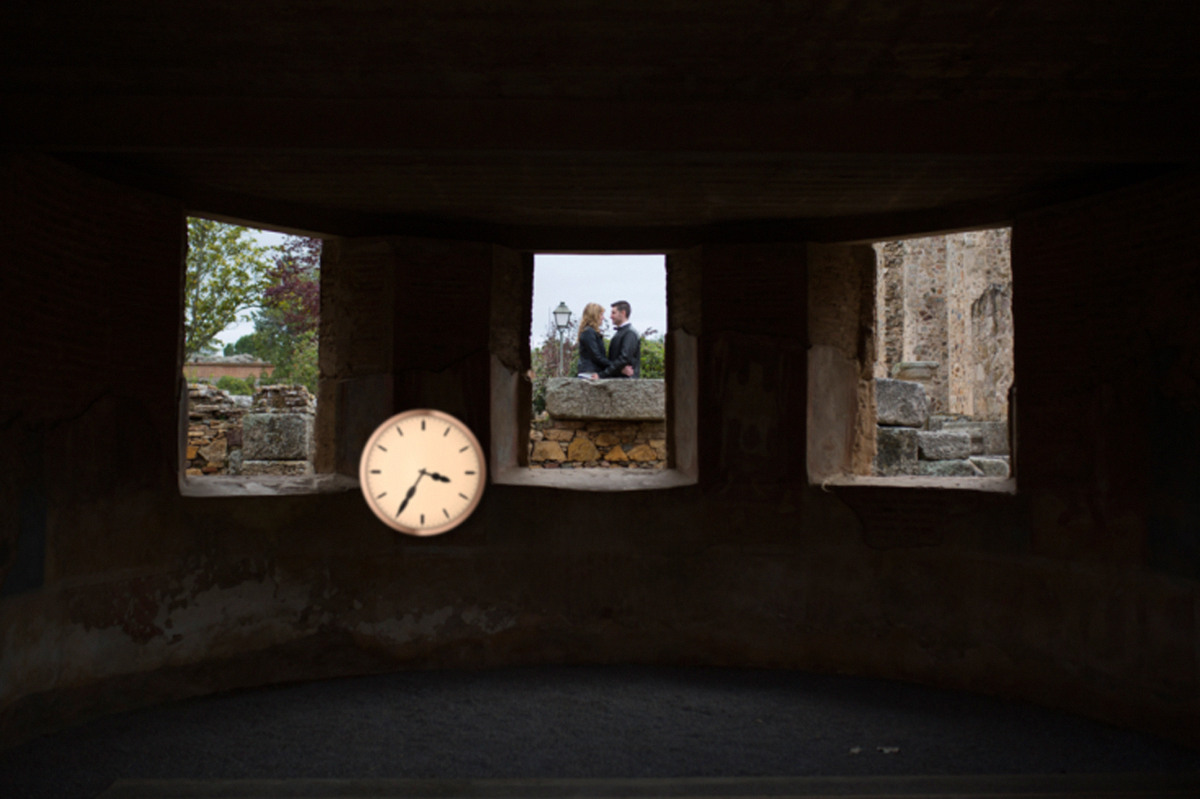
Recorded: 3 h 35 min
